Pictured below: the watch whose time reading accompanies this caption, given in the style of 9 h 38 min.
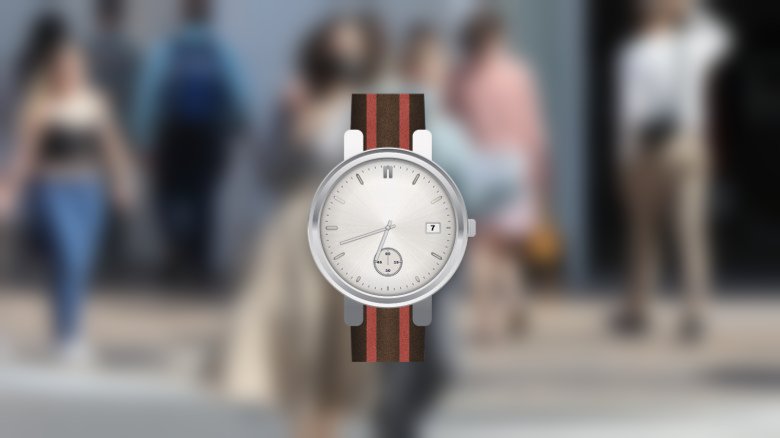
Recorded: 6 h 42 min
